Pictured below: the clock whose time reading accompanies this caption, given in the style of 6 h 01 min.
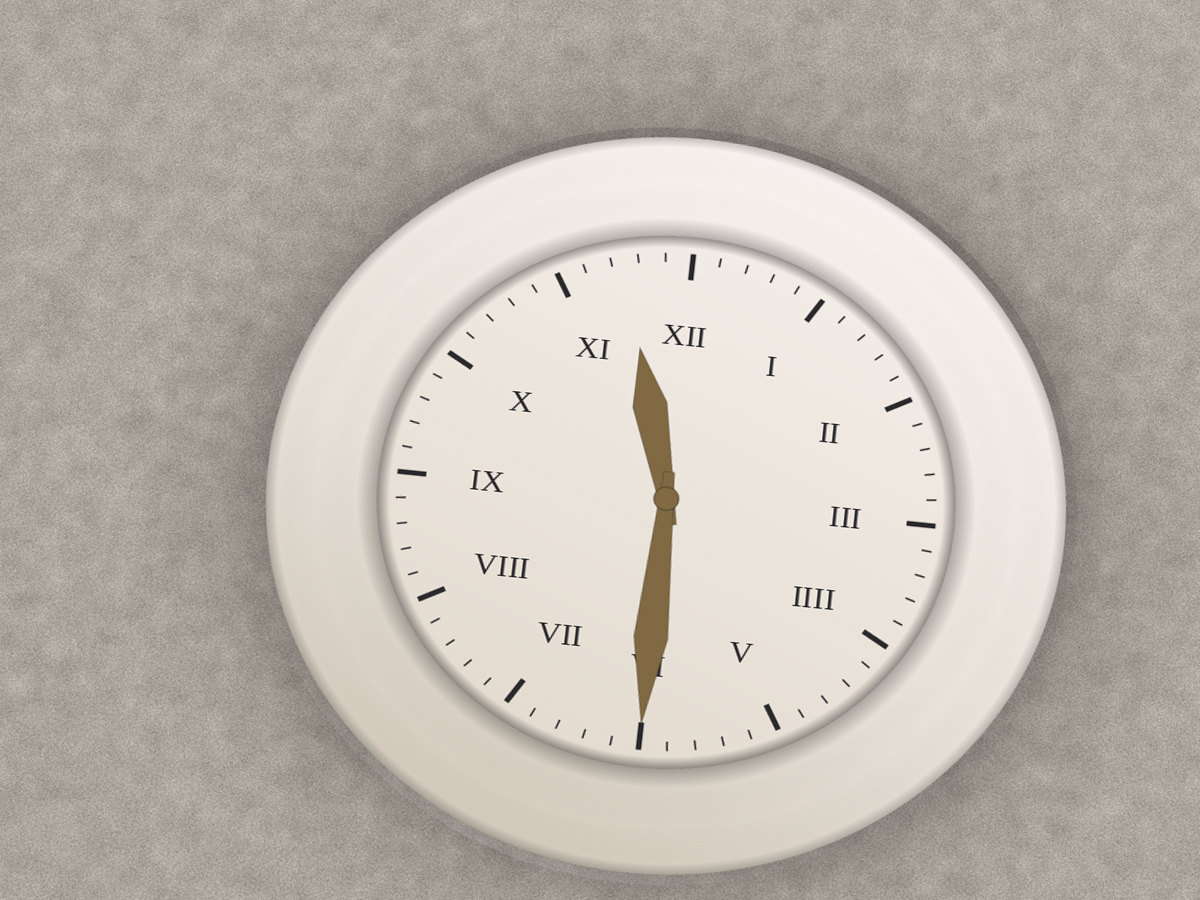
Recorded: 11 h 30 min
